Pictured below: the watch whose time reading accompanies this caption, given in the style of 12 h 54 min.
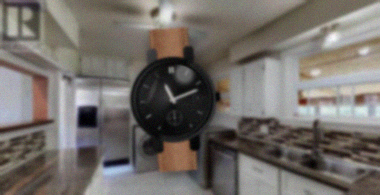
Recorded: 11 h 12 min
